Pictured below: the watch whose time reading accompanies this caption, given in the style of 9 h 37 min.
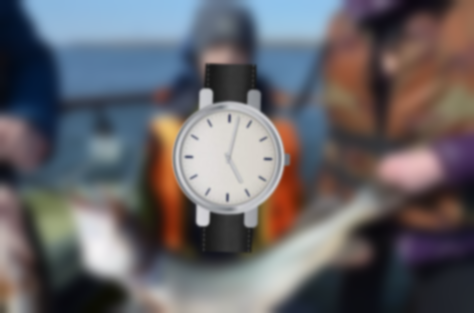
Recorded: 5 h 02 min
